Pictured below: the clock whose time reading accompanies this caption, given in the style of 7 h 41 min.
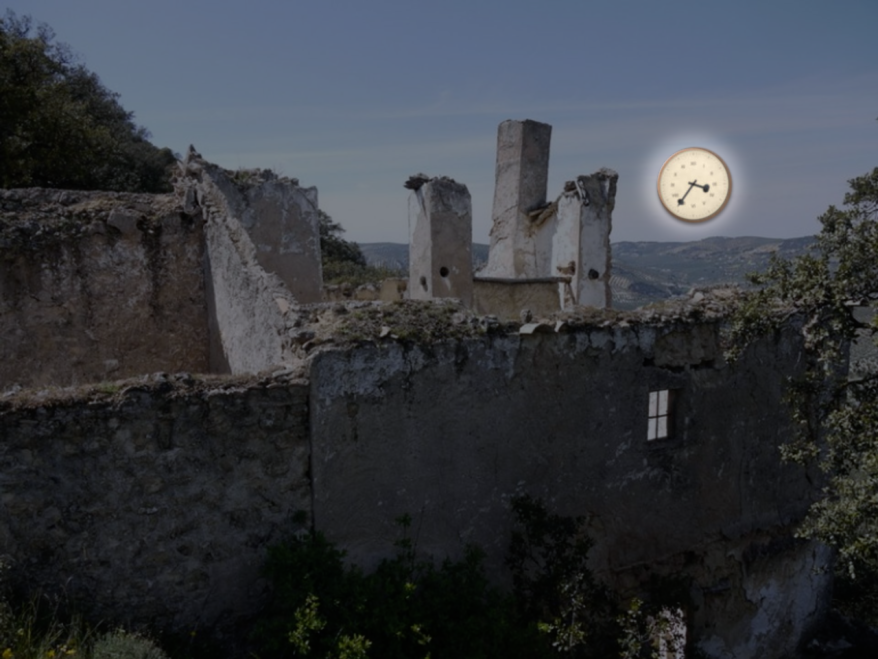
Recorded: 3 h 36 min
